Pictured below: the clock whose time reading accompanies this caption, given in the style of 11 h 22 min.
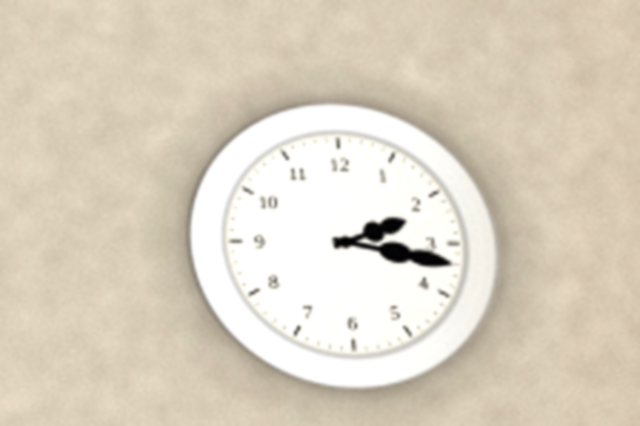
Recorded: 2 h 17 min
